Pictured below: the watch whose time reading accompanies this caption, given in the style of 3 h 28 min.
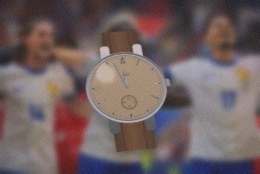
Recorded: 11 h 57 min
